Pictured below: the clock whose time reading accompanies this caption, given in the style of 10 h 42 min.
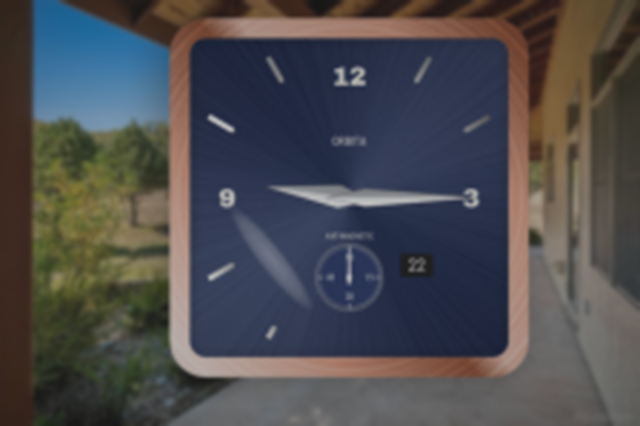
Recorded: 9 h 15 min
